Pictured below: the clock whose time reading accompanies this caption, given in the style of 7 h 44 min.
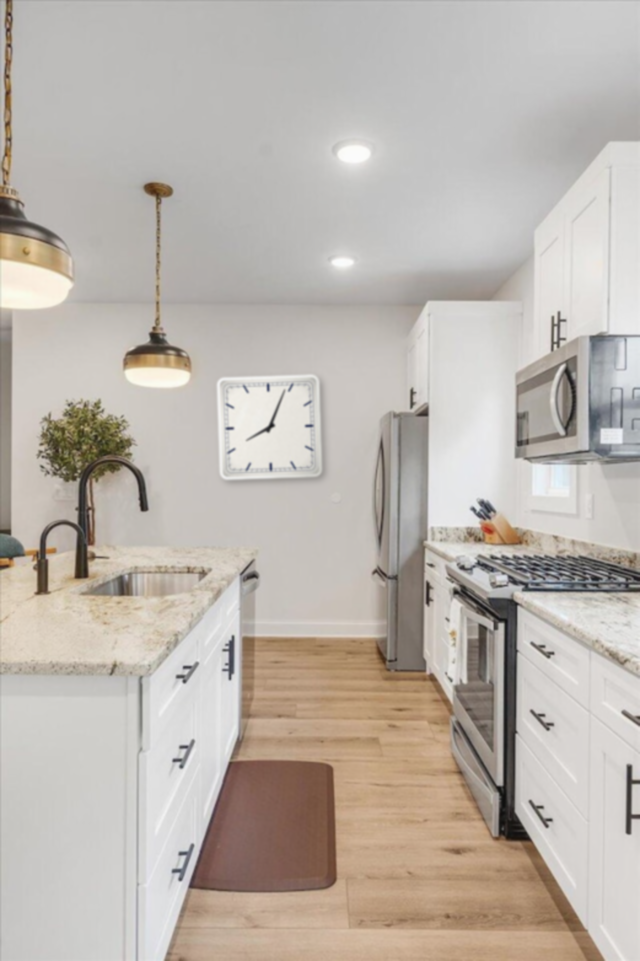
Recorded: 8 h 04 min
